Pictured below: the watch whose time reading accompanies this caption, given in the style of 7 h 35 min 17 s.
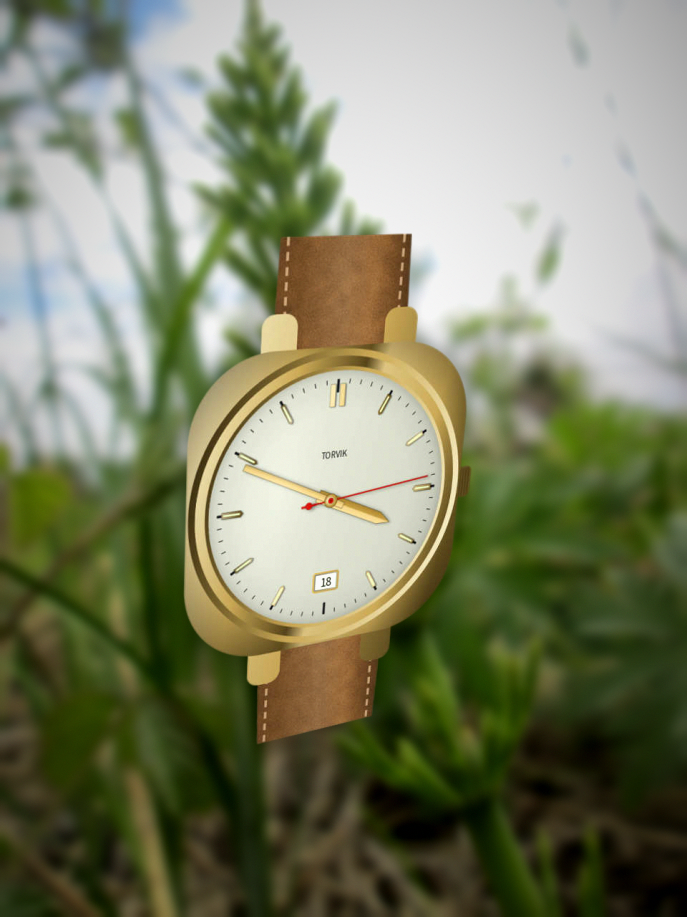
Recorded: 3 h 49 min 14 s
